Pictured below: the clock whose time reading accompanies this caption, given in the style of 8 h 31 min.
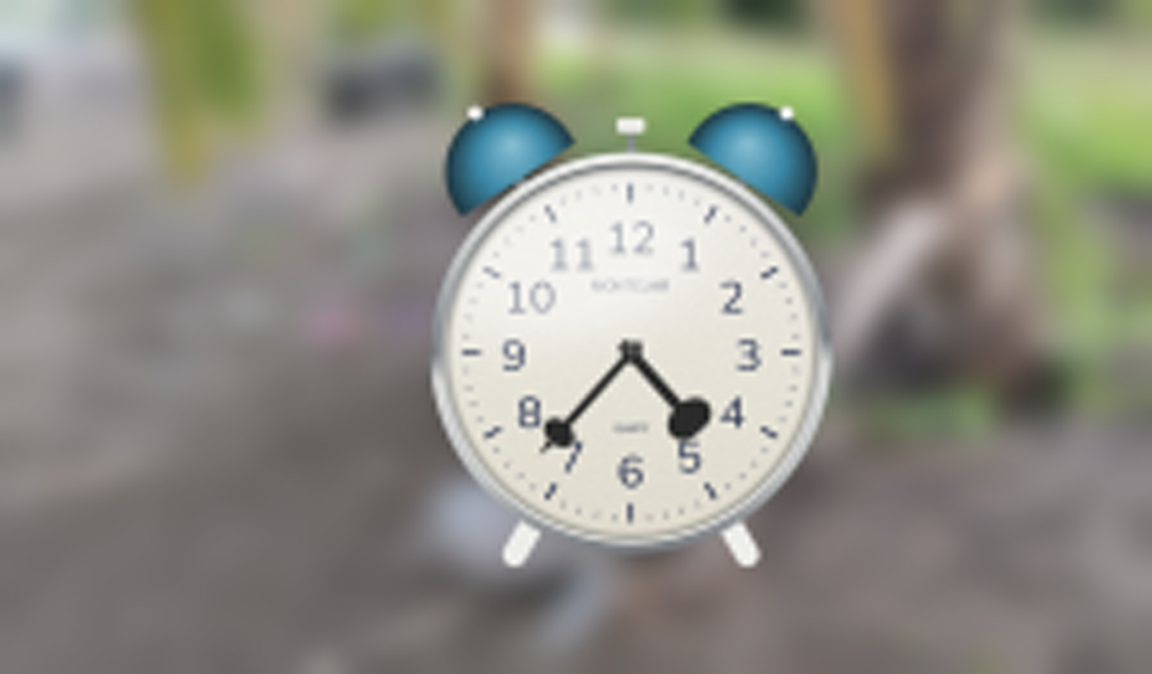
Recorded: 4 h 37 min
